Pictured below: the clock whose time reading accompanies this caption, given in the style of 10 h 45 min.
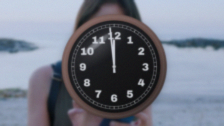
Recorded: 11 h 59 min
